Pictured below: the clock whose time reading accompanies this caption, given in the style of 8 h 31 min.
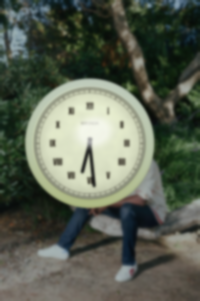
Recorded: 6 h 29 min
